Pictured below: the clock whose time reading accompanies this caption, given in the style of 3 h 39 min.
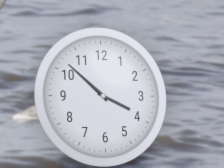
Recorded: 3 h 52 min
